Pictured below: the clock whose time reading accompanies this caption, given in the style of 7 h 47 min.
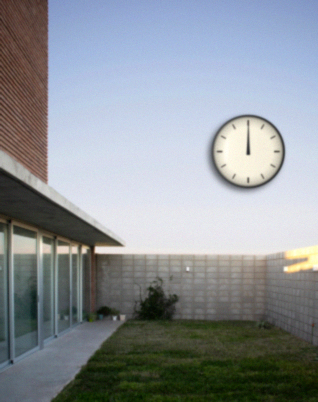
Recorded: 12 h 00 min
